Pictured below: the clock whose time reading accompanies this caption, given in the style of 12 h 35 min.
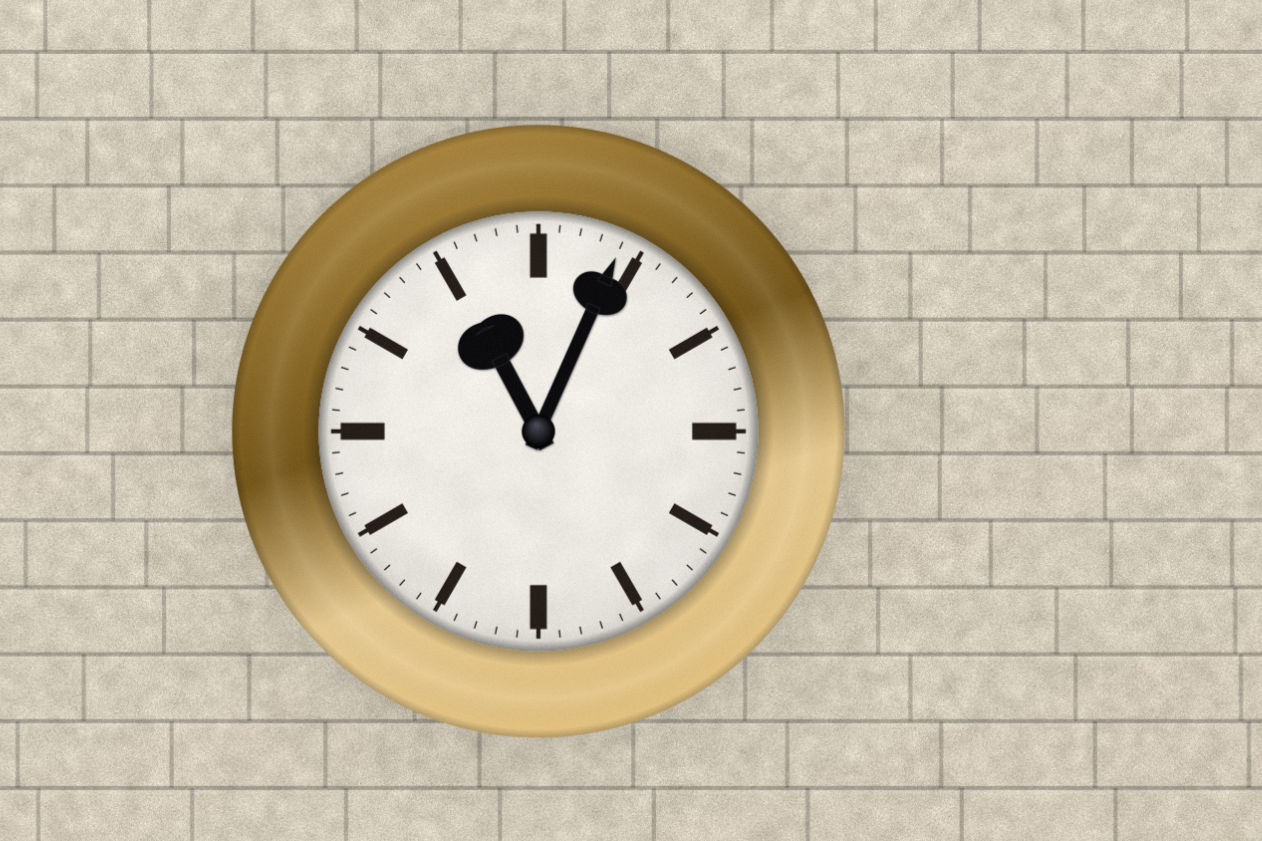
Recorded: 11 h 04 min
